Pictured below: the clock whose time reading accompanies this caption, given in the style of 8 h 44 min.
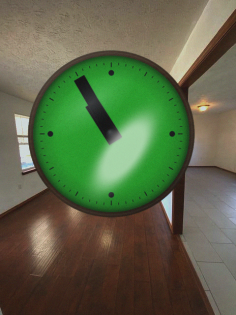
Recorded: 10 h 55 min
